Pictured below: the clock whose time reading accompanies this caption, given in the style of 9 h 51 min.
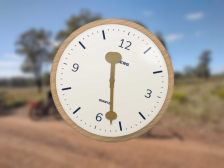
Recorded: 11 h 27 min
